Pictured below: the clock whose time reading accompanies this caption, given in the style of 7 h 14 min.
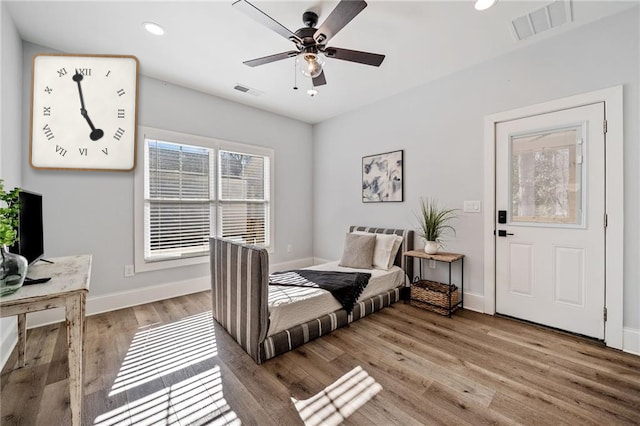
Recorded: 4 h 58 min
